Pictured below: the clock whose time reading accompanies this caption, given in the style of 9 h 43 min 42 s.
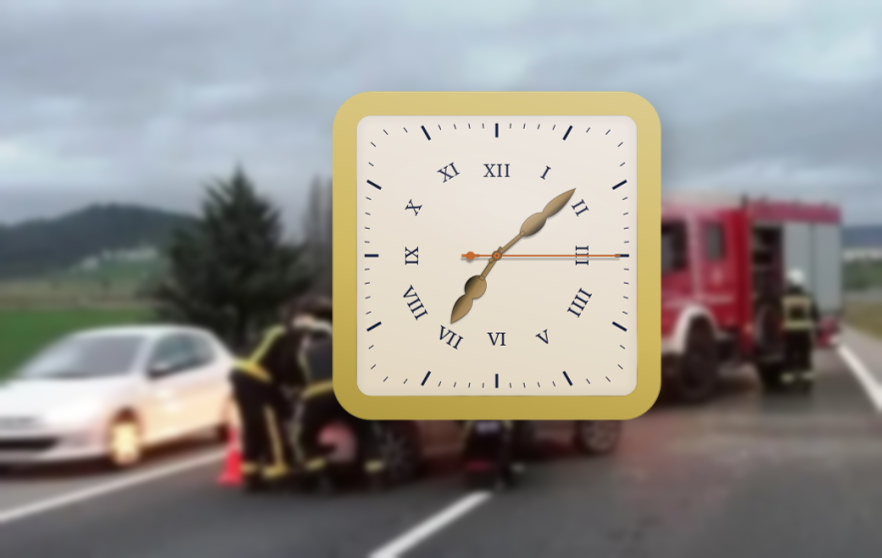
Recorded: 7 h 08 min 15 s
